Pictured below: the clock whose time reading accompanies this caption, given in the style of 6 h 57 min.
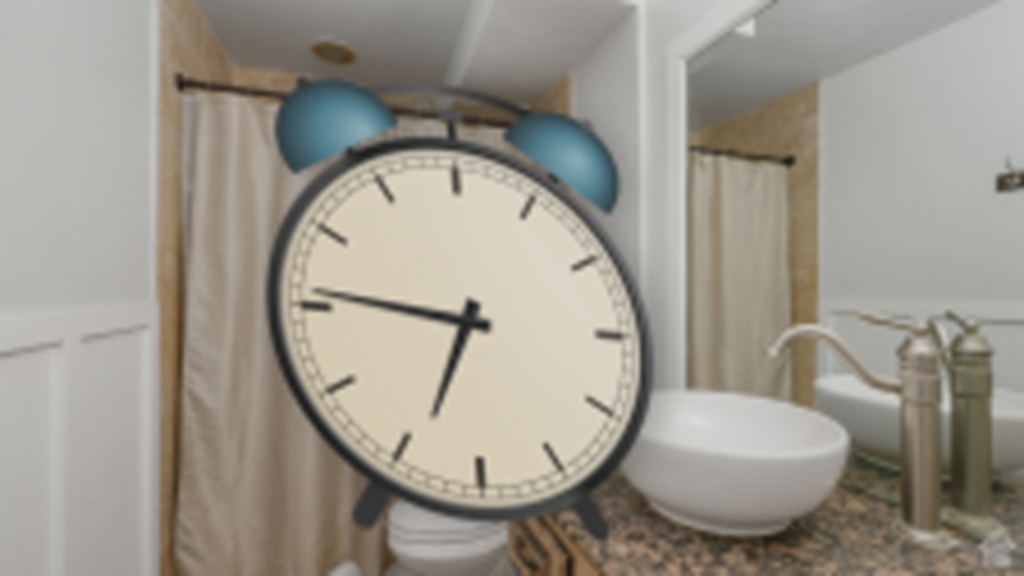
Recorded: 6 h 46 min
